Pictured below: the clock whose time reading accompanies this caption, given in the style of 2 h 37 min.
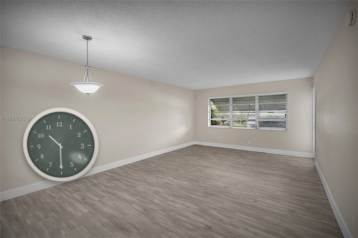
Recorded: 10 h 30 min
